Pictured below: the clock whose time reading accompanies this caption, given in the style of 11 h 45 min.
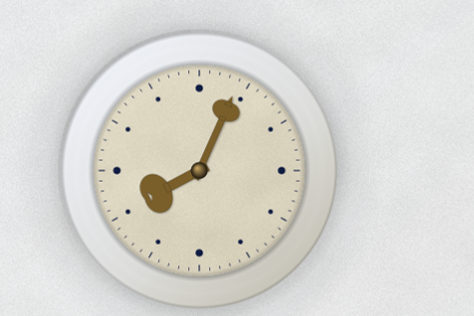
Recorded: 8 h 04 min
